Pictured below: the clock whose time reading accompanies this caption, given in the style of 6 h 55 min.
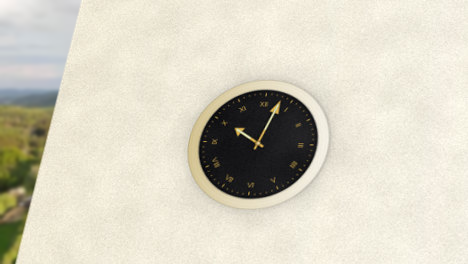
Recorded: 10 h 03 min
